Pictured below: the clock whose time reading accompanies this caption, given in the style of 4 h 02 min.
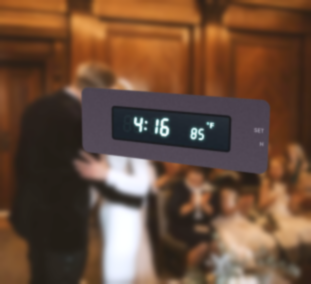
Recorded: 4 h 16 min
